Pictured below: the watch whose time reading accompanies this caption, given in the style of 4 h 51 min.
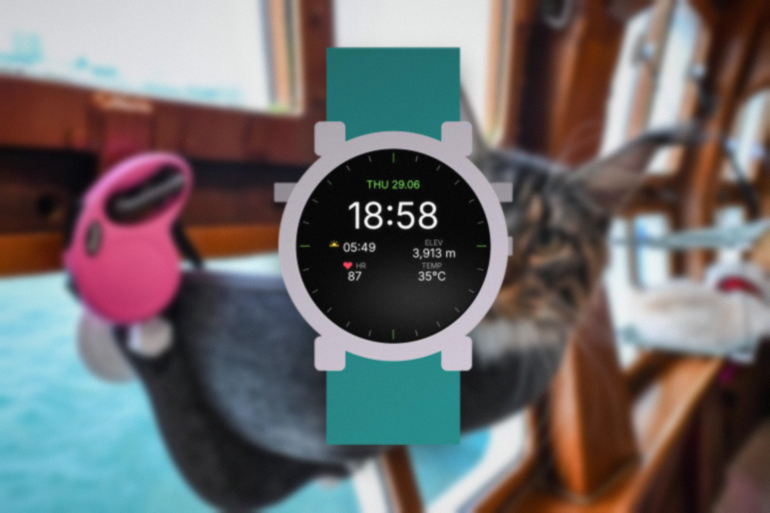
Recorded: 18 h 58 min
